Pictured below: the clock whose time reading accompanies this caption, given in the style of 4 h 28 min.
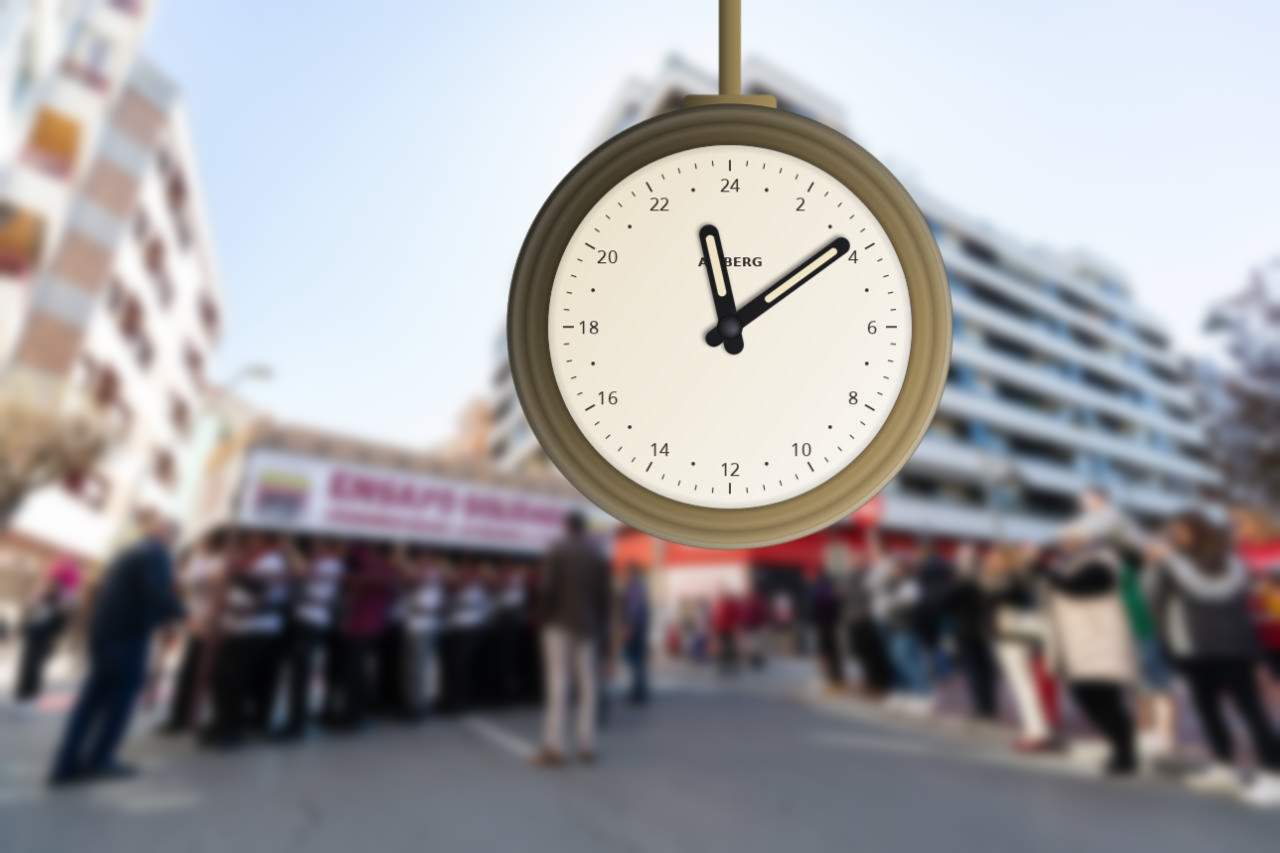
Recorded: 23 h 09 min
